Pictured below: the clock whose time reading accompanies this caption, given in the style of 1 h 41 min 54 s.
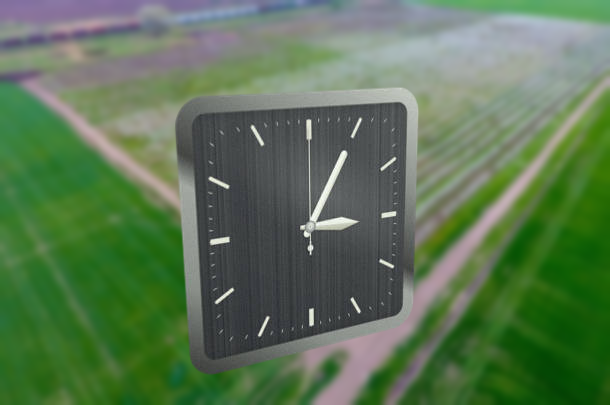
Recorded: 3 h 05 min 00 s
